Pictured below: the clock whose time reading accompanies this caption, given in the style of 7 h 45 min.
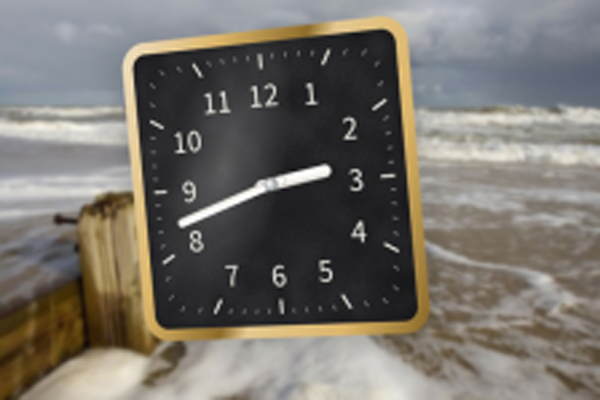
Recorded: 2 h 42 min
